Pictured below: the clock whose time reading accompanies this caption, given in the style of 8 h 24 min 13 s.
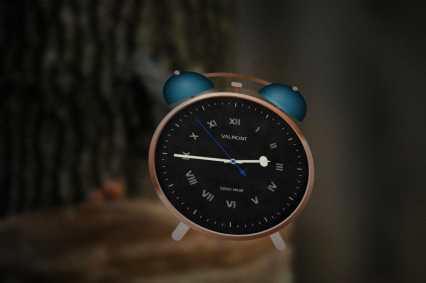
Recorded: 2 h 44 min 53 s
